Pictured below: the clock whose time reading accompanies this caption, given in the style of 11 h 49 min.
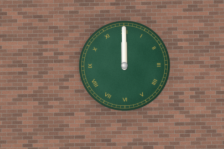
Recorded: 12 h 00 min
